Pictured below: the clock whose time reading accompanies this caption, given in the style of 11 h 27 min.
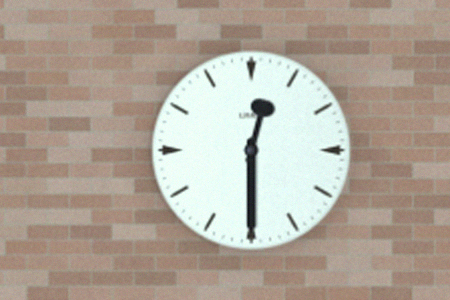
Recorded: 12 h 30 min
